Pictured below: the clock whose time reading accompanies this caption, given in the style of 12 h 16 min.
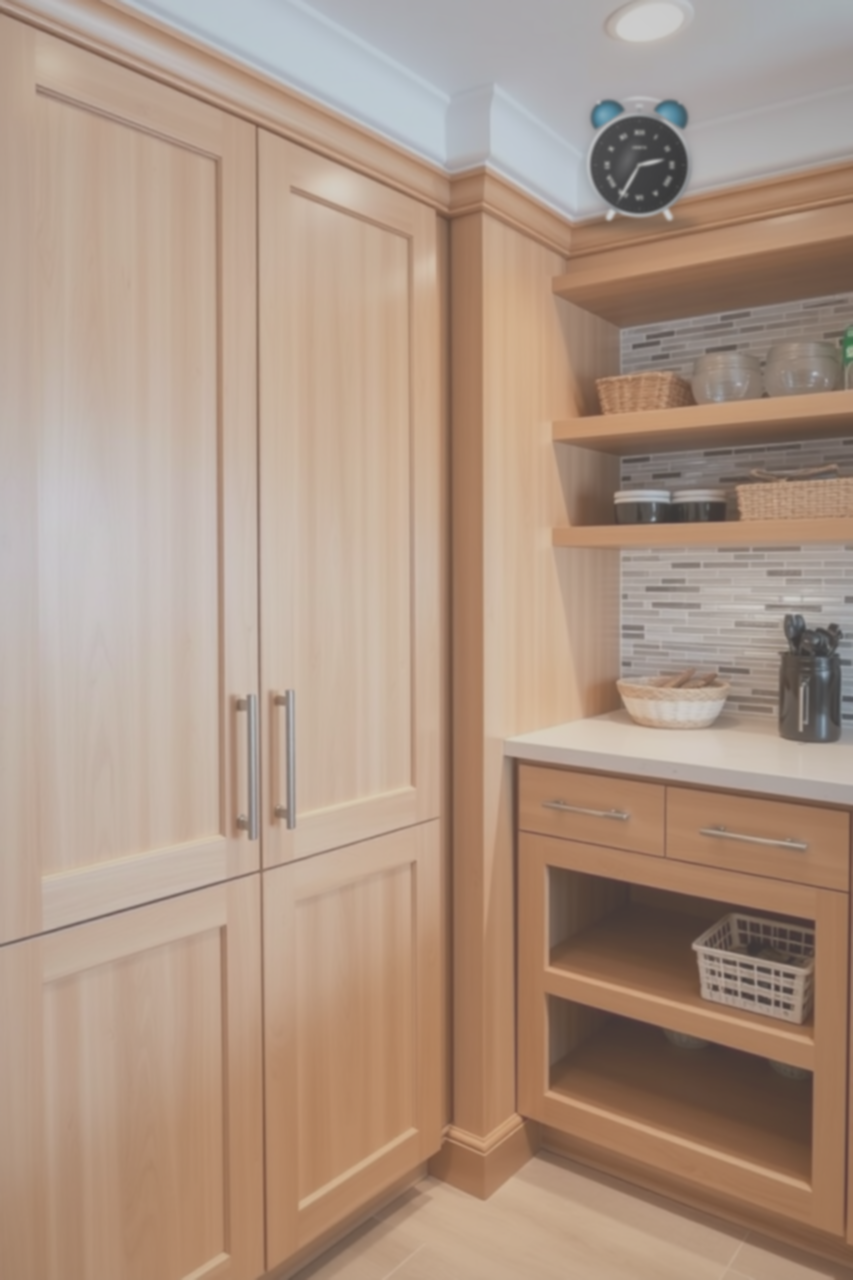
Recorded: 2 h 35 min
